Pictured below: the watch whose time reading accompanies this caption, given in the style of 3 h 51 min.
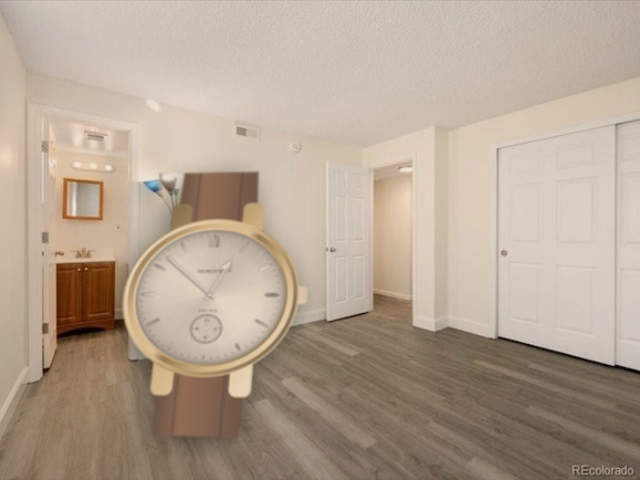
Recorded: 12 h 52 min
